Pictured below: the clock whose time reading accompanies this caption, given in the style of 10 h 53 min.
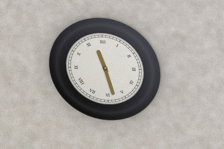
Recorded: 11 h 28 min
